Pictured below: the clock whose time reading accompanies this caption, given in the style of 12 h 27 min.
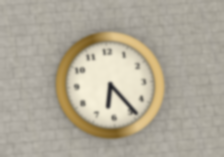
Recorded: 6 h 24 min
